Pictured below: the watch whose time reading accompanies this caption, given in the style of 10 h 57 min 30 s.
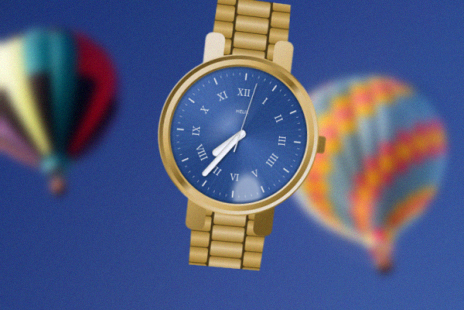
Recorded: 7 h 36 min 02 s
